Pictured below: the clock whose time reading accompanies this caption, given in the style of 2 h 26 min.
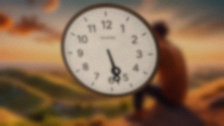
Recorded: 5 h 28 min
